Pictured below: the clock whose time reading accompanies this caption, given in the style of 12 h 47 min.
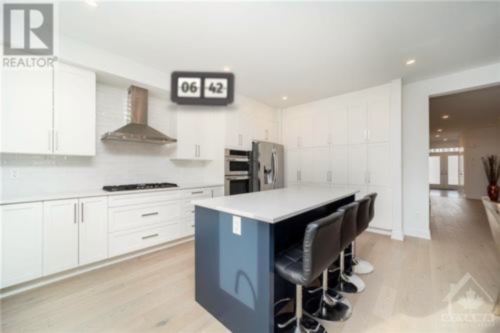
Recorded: 6 h 42 min
